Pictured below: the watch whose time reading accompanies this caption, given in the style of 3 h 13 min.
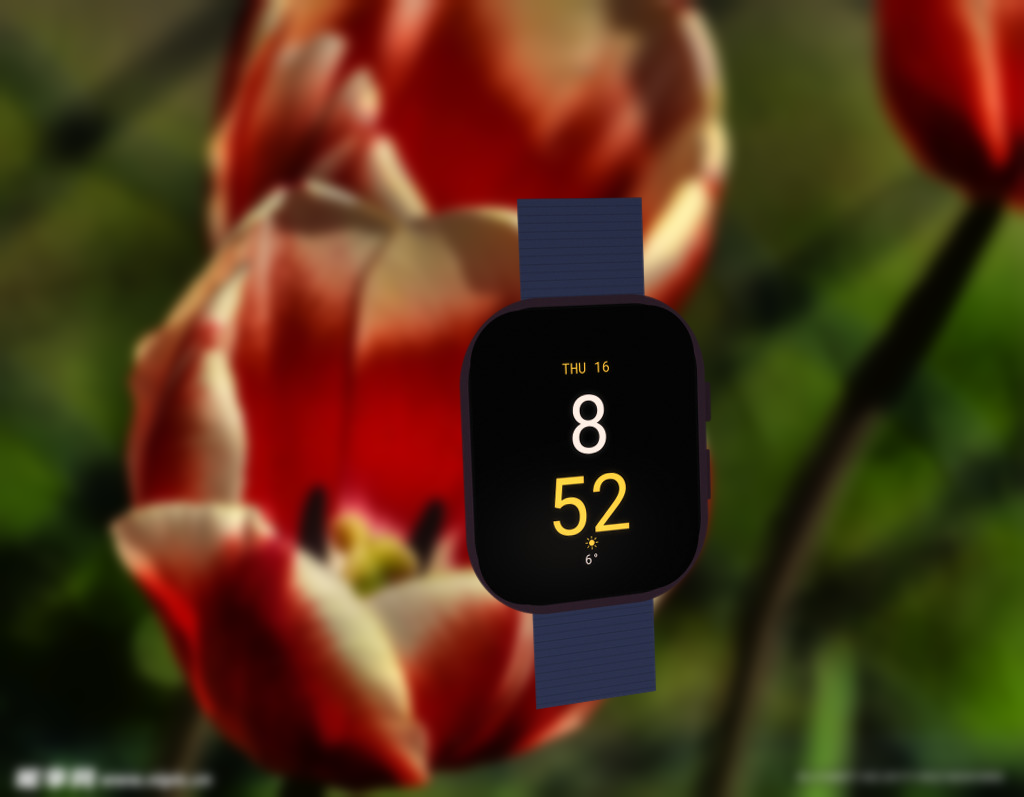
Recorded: 8 h 52 min
